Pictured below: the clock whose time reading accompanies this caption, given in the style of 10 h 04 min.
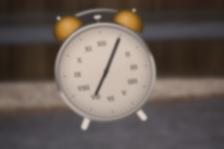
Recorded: 7 h 05 min
